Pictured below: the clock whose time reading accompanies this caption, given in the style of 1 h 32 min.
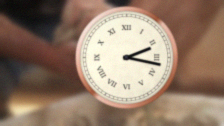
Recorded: 2 h 17 min
